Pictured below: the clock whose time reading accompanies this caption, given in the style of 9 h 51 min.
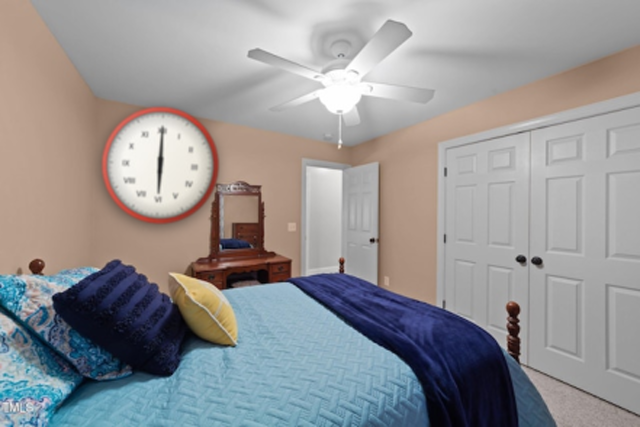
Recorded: 6 h 00 min
